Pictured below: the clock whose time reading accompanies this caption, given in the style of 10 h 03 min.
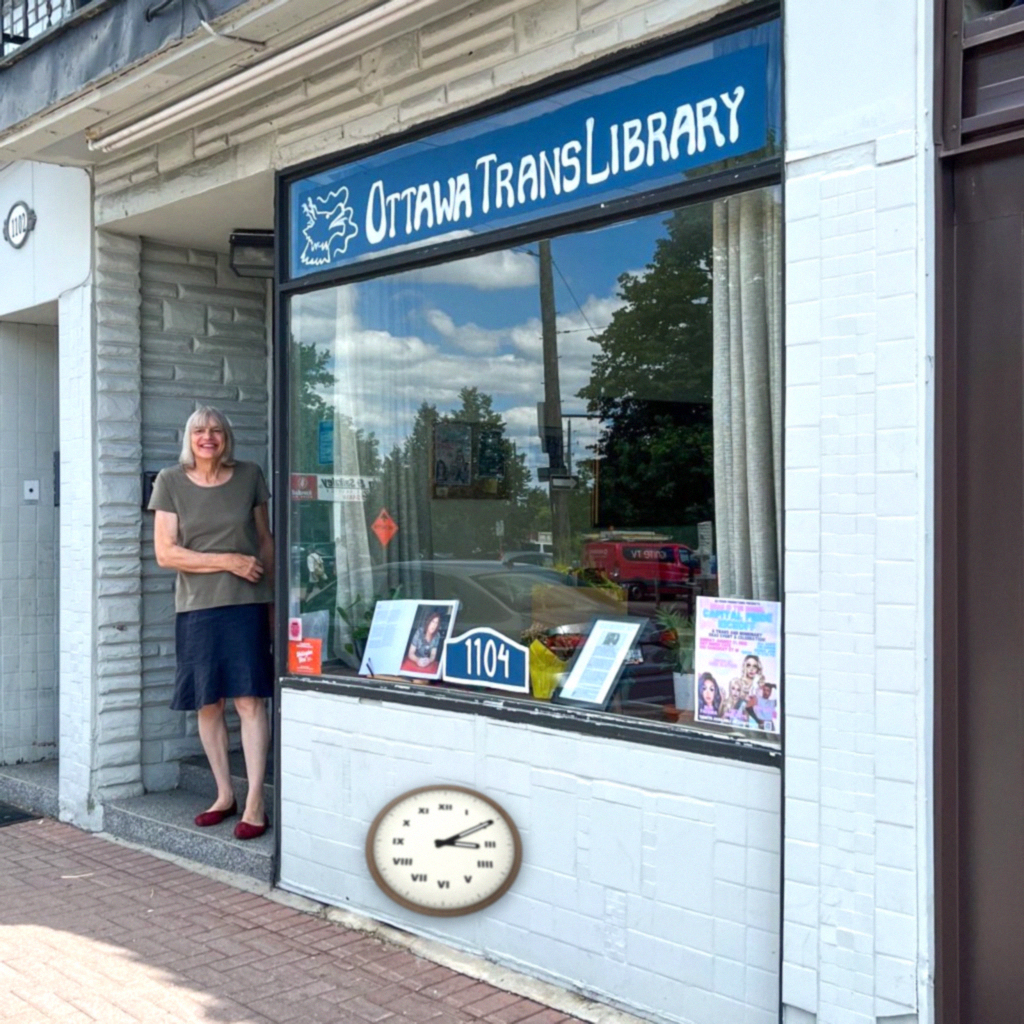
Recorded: 3 h 10 min
